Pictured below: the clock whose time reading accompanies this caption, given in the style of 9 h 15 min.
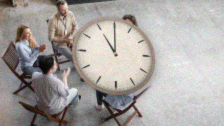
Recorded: 11 h 00 min
